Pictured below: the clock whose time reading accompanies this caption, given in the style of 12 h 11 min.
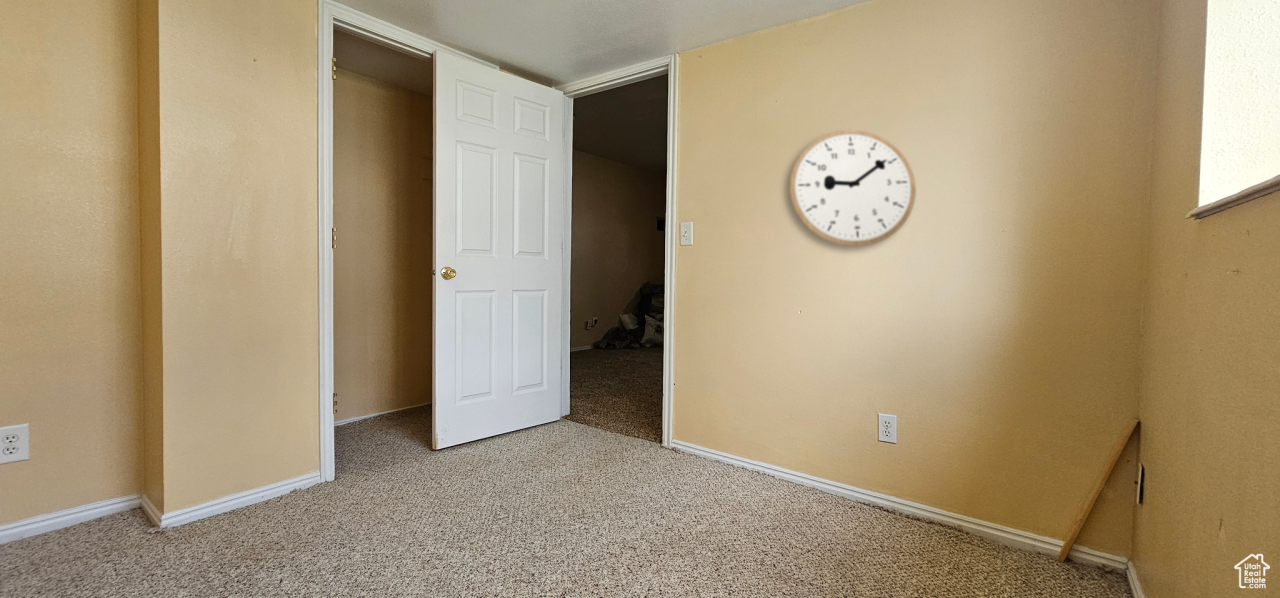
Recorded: 9 h 09 min
